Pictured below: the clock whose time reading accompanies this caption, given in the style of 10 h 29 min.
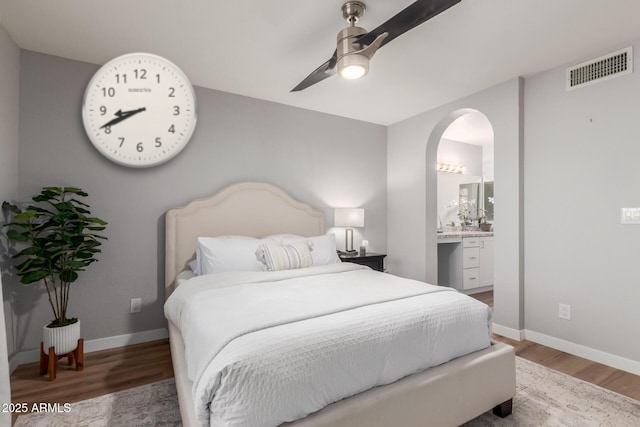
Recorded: 8 h 41 min
